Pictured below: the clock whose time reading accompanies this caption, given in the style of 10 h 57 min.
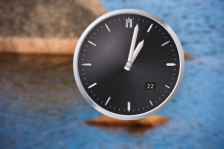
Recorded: 1 h 02 min
